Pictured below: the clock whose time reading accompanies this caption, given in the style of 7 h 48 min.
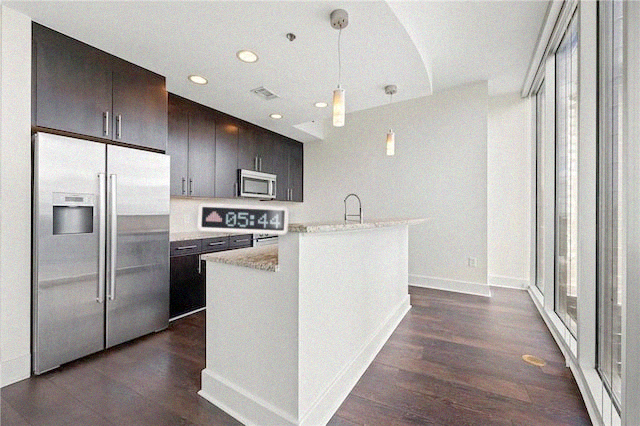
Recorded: 5 h 44 min
